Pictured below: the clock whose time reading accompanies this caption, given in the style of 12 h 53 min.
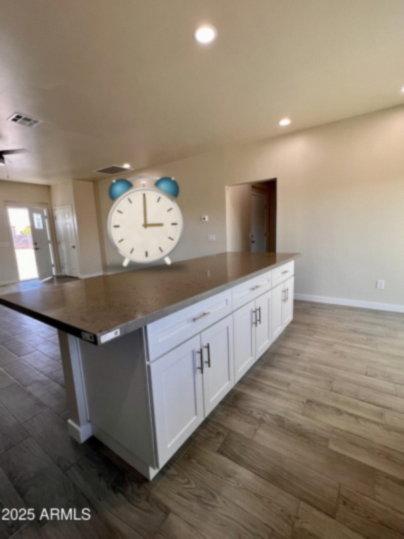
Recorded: 3 h 00 min
